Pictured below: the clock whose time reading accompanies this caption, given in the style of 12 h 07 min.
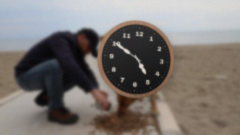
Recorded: 4 h 50 min
